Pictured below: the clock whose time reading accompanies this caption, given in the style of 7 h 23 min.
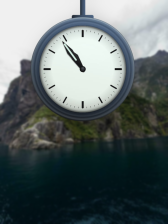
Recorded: 10 h 54 min
